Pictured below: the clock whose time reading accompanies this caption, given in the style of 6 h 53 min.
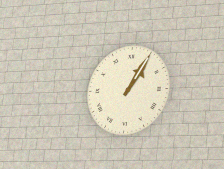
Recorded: 1 h 05 min
